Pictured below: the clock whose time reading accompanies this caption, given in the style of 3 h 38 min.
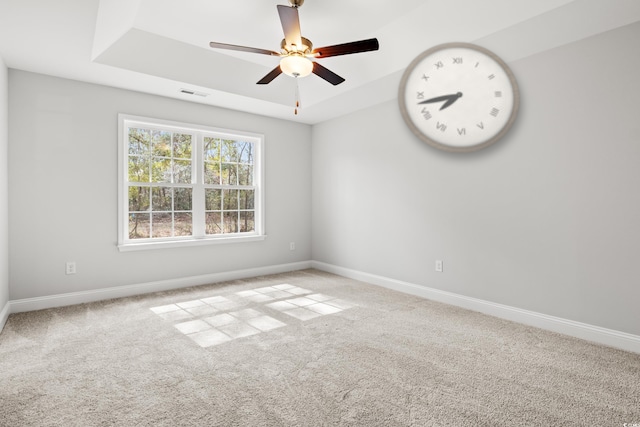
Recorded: 7 h 43 min
